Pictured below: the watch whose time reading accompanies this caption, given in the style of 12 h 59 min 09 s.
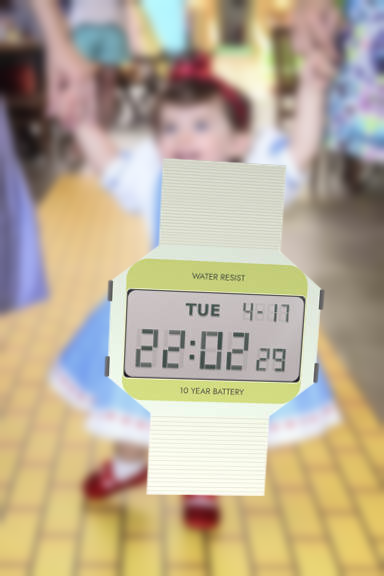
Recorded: 22 h 02 min 29 s
